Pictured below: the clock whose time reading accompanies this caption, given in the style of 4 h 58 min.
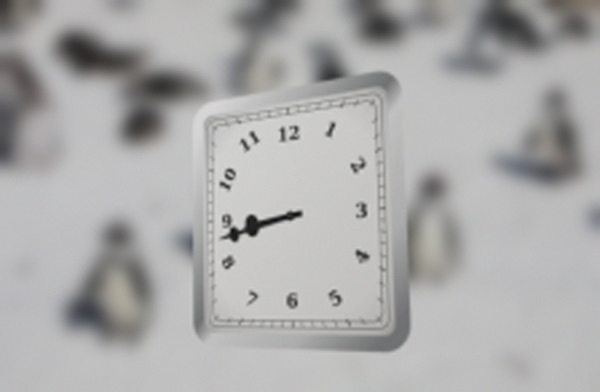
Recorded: 8 h 43 min
